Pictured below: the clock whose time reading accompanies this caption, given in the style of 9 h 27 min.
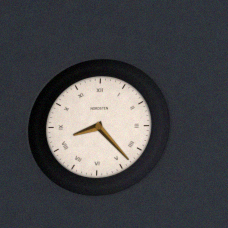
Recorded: 8 h 23 min
